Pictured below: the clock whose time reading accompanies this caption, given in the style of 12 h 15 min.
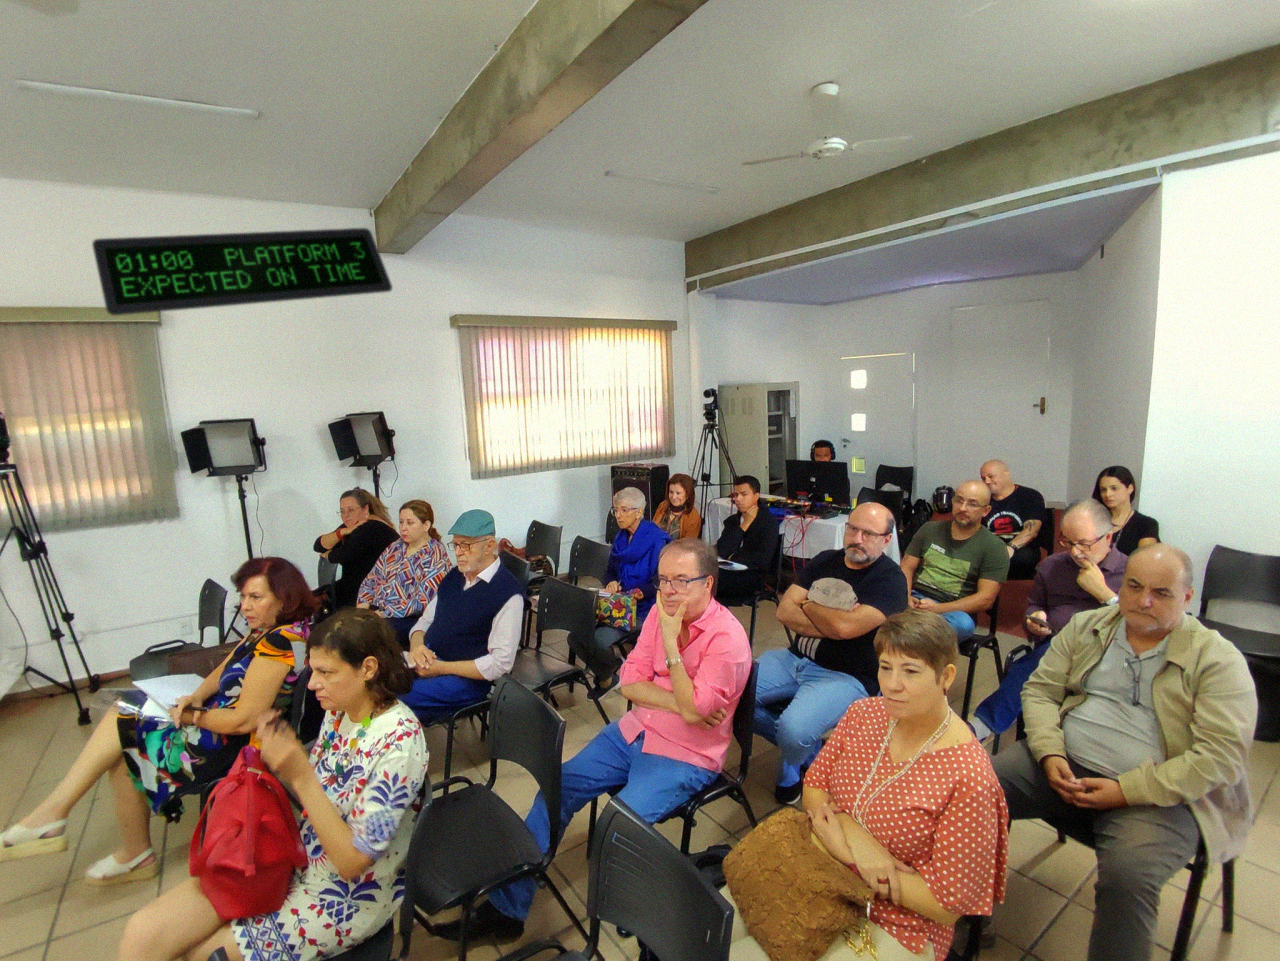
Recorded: 1 h 00 min
